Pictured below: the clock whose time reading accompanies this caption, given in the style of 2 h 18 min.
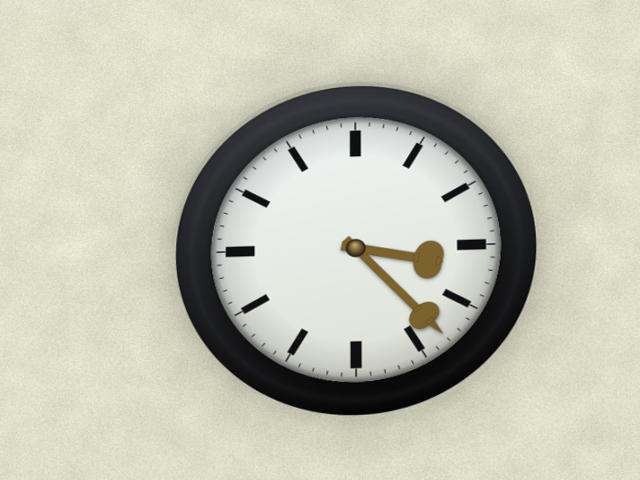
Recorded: 3 h 23 min
